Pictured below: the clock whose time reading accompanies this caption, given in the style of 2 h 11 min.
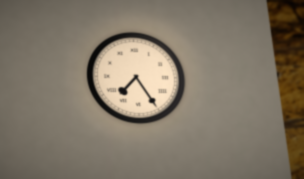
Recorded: 7 h 25 min
